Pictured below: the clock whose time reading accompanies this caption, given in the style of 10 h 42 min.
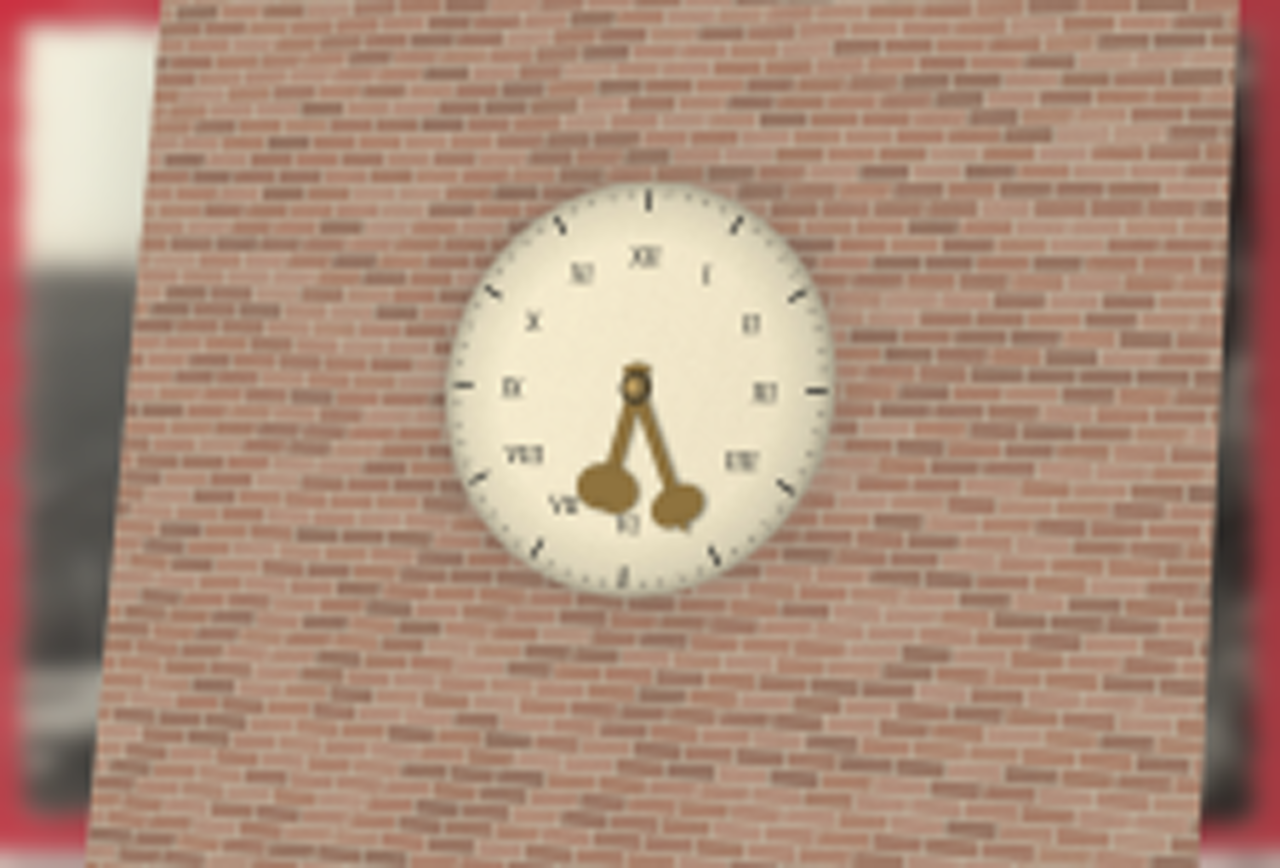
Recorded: 6 h 26 min
